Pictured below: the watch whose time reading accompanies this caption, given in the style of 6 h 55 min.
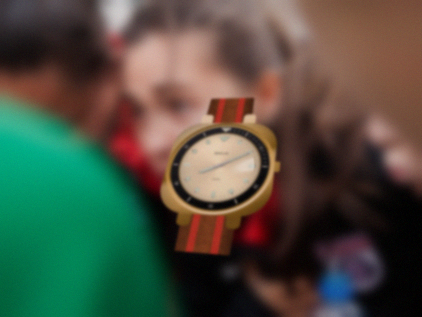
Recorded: 8 h 10 min
